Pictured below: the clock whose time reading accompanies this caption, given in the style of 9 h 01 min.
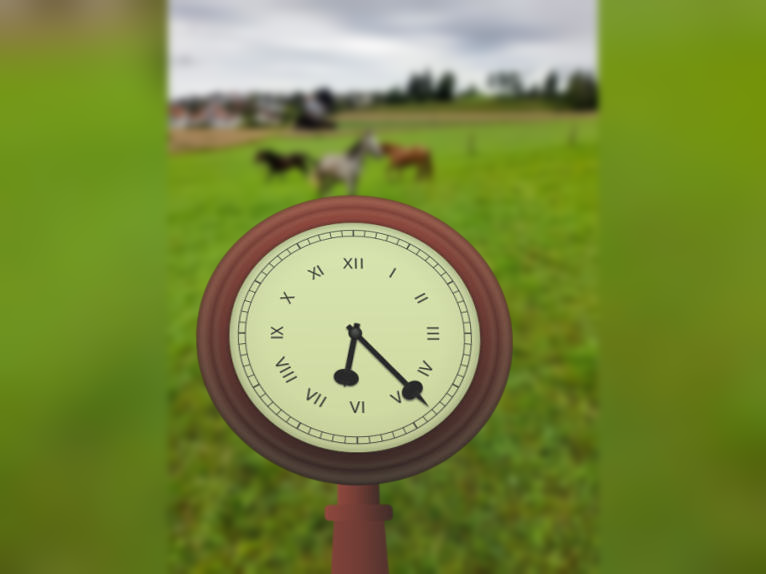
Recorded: 6 h 23 min
